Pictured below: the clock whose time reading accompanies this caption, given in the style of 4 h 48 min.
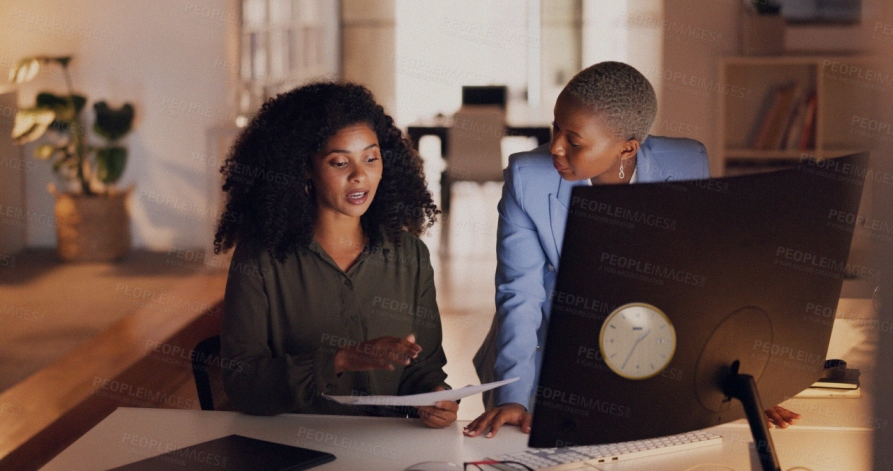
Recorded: 1 h 35 min
